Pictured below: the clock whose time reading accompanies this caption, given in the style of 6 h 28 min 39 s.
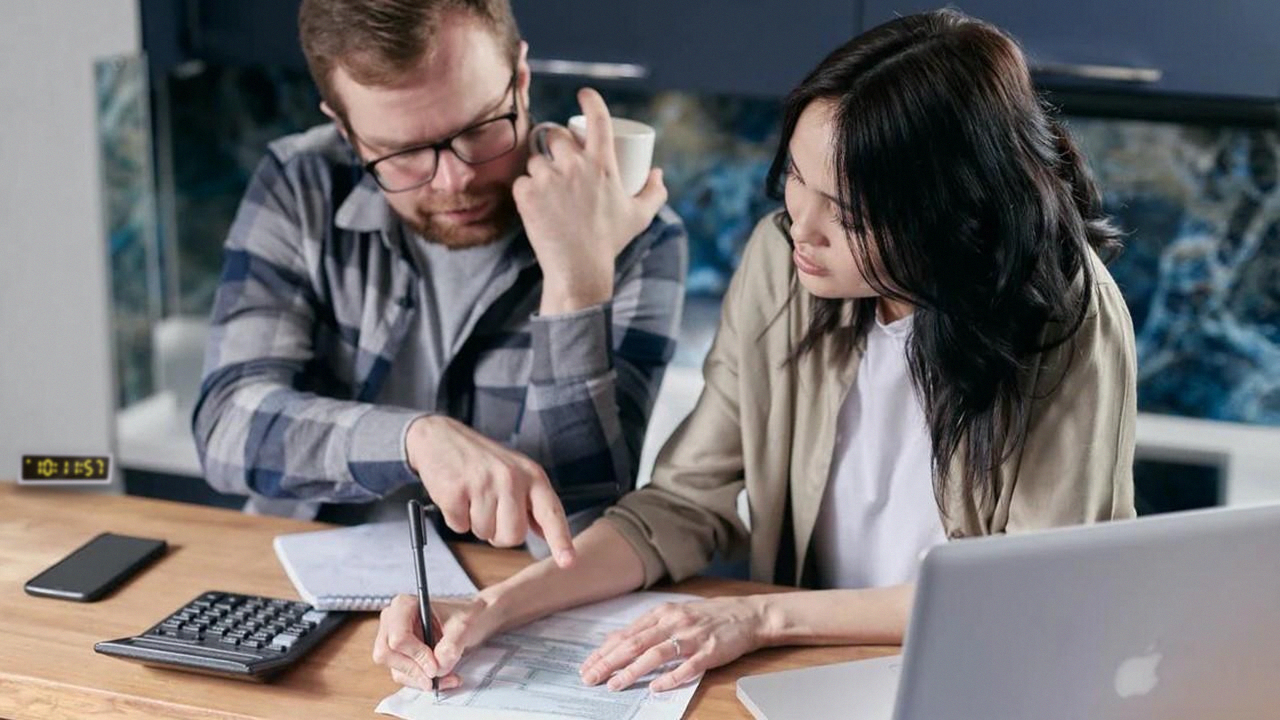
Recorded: 10 h 11 min 57 s
